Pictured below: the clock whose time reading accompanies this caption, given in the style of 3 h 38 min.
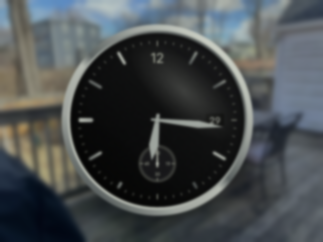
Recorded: 6 h 16 min
